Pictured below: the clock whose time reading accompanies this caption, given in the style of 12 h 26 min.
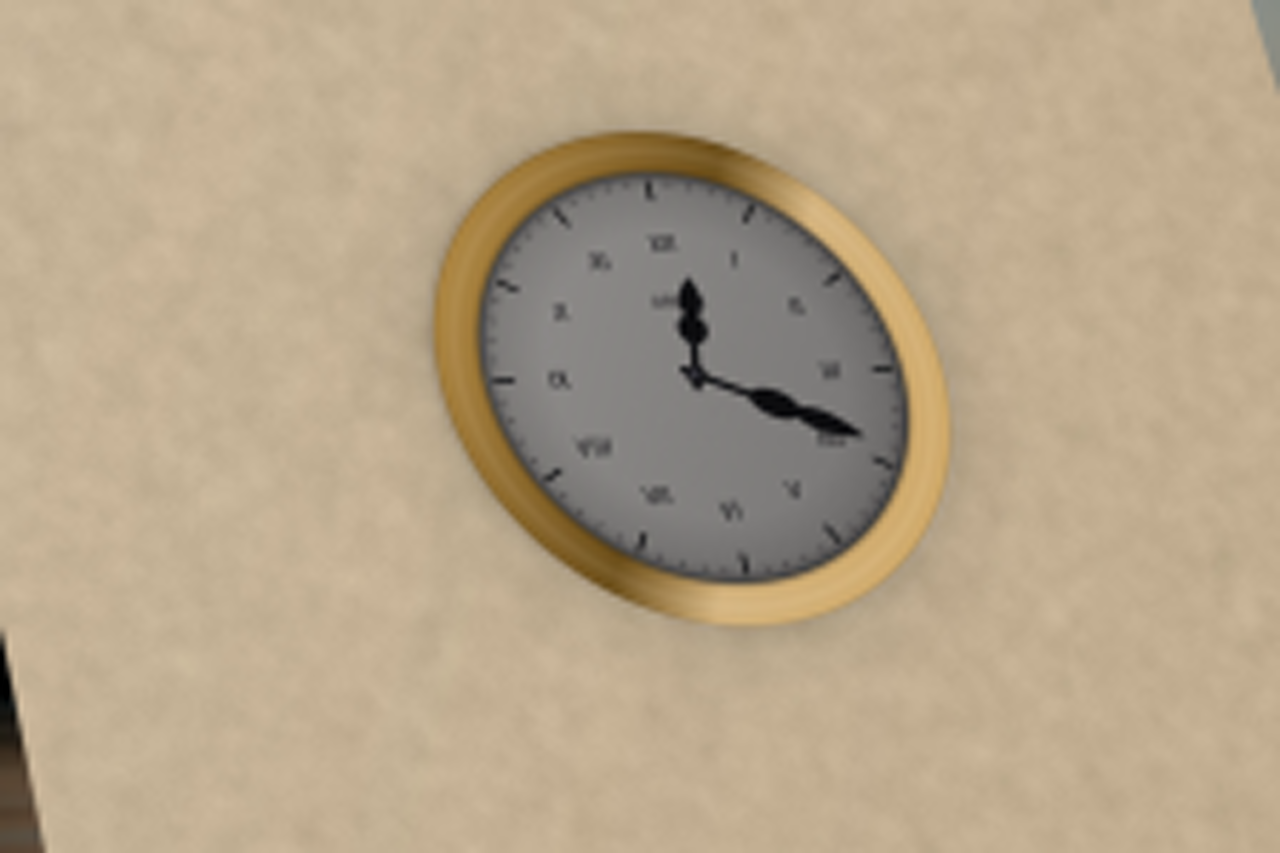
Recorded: 12 h 19 min
